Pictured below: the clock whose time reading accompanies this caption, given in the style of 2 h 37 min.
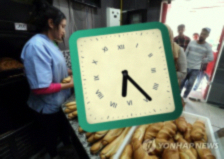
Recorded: 6 h 24 min
